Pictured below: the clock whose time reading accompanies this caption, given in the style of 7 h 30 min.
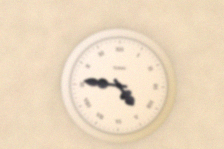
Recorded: 4 h 46 min
